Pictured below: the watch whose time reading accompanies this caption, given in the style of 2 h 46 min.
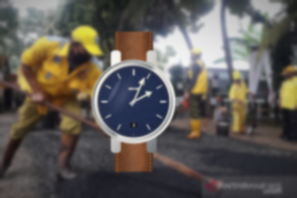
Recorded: 2 h 04 min
